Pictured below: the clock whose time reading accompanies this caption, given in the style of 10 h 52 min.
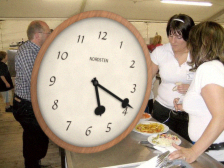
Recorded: 5 h 19 min
